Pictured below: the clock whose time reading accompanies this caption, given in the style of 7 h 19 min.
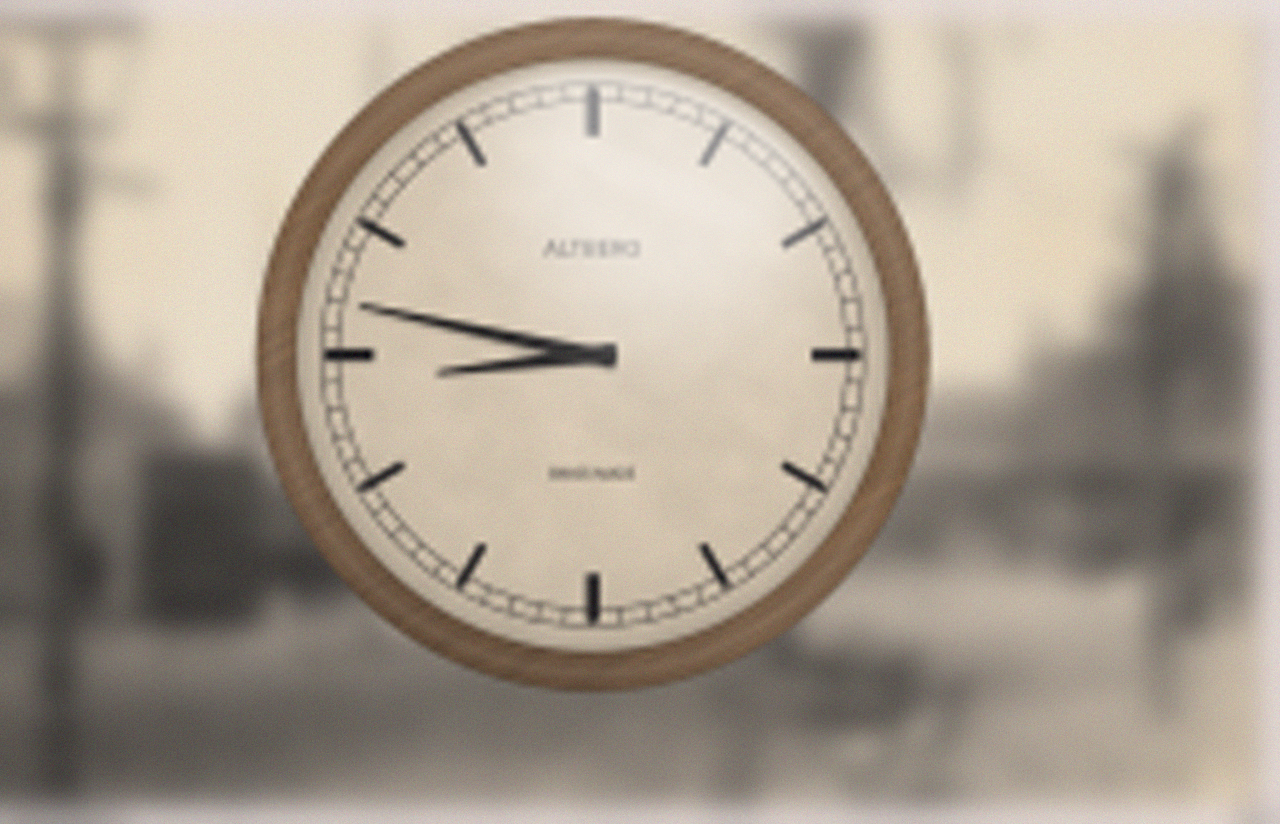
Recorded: 8 h 47 min
